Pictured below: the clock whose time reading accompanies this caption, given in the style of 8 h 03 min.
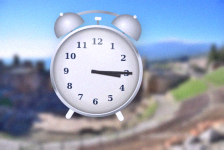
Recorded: 3 h 15 min
